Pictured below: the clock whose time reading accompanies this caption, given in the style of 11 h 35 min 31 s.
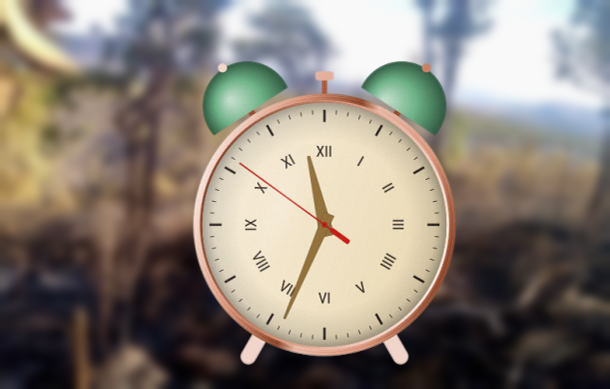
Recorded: 11 h 33 min 51 s
